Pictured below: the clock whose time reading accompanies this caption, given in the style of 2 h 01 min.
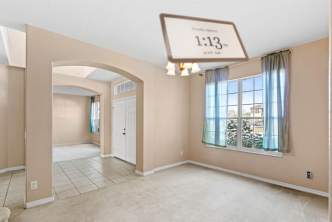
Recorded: 1 h 13 min
